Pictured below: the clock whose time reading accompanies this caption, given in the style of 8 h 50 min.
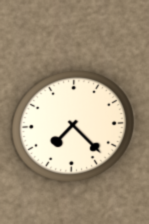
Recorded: 7 h 23 min
